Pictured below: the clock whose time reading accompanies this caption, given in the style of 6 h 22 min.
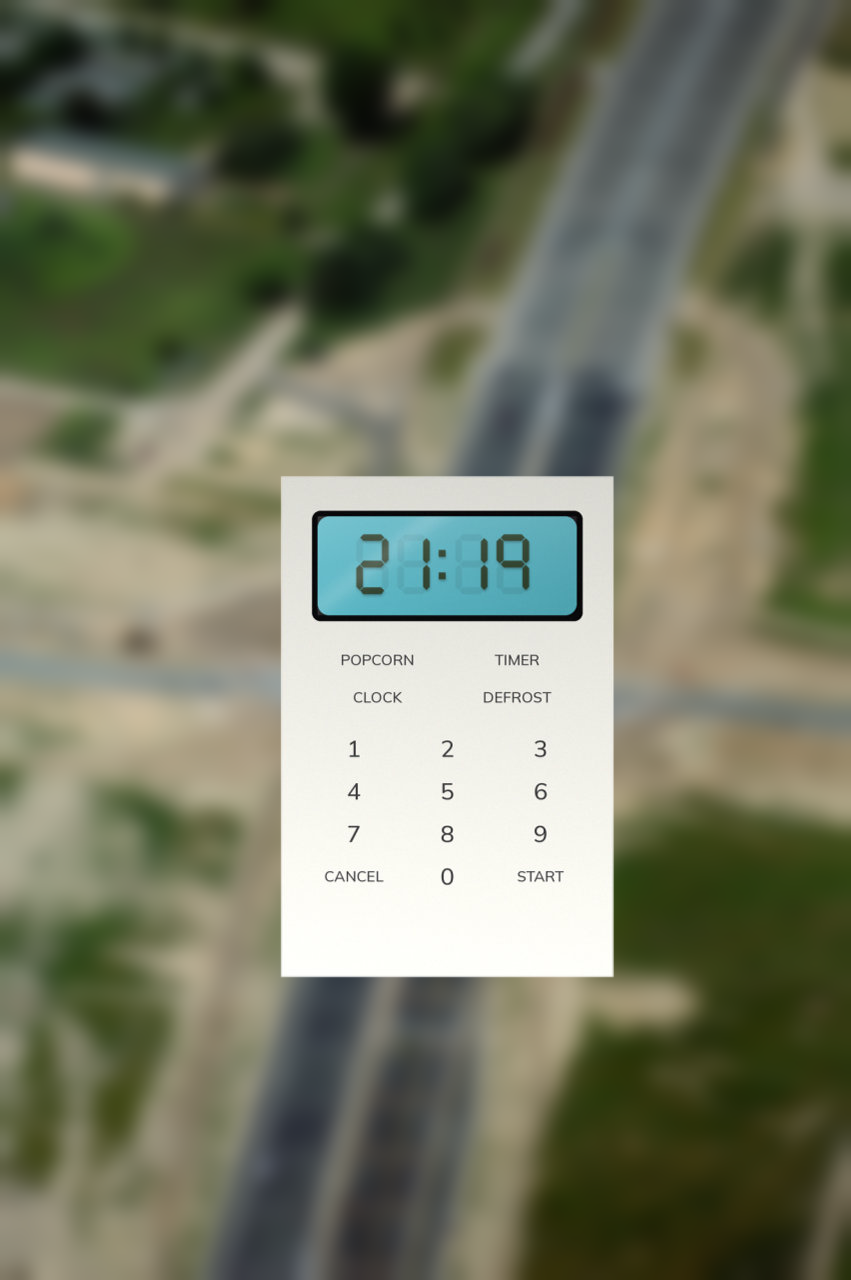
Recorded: 21 h 19 min
